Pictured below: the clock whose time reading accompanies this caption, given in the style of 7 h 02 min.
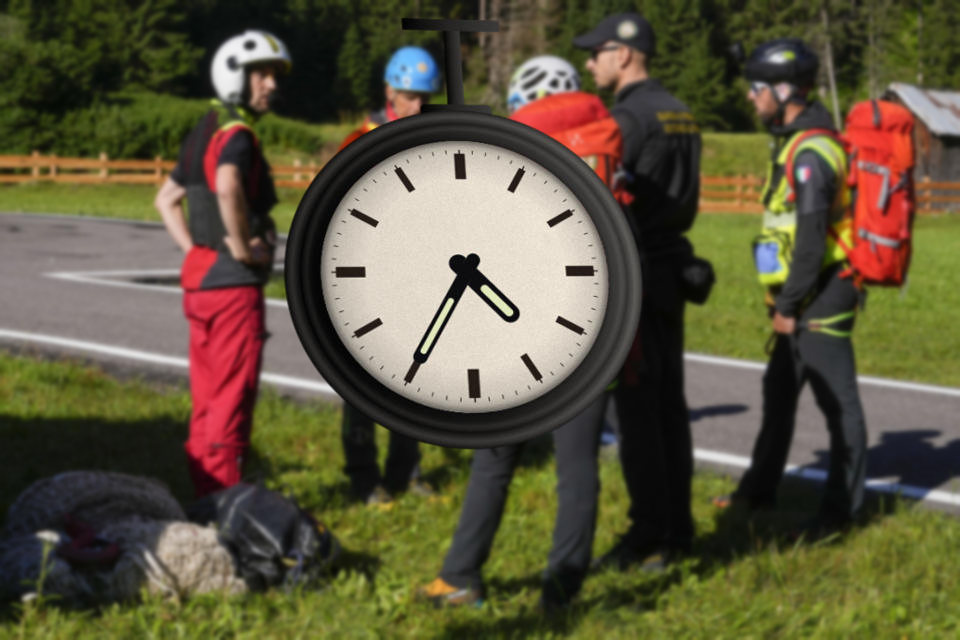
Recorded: 4 h 35 min
